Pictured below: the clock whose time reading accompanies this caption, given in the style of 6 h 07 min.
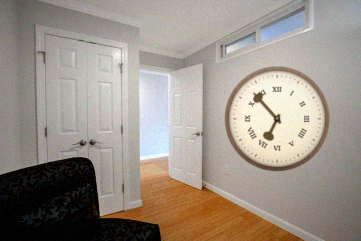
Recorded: 6 h 53 min
